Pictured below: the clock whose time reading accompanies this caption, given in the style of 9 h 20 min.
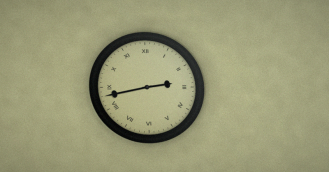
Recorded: 2 h 43 min
